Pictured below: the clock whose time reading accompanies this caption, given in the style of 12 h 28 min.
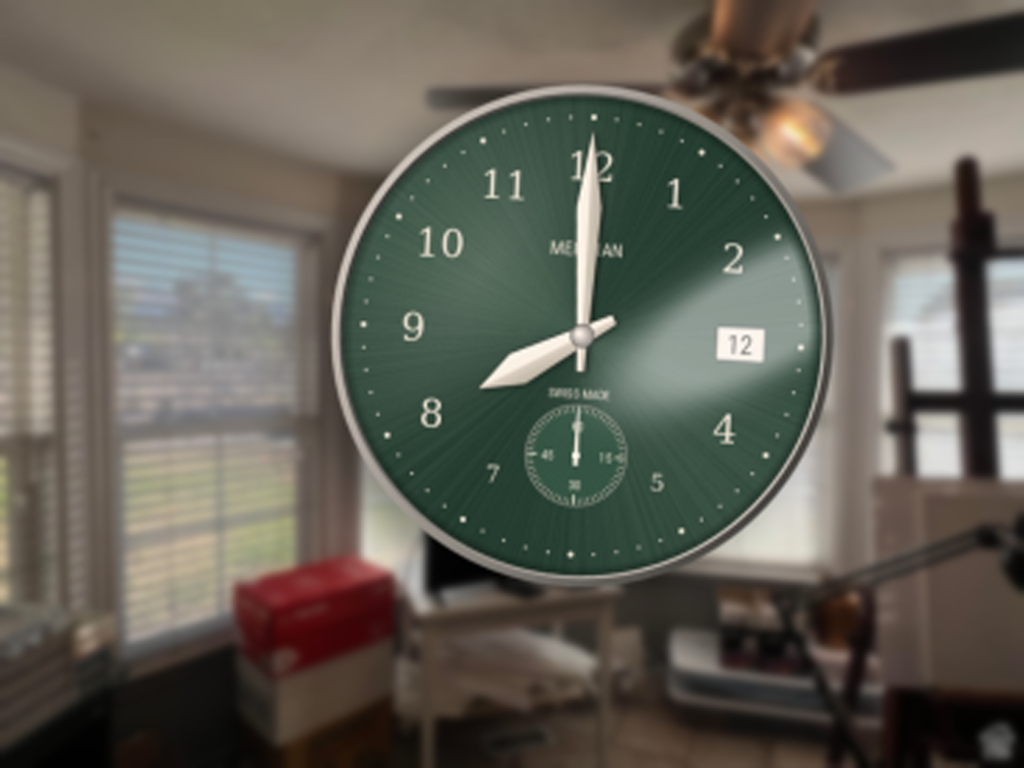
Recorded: 8 h 00 min
